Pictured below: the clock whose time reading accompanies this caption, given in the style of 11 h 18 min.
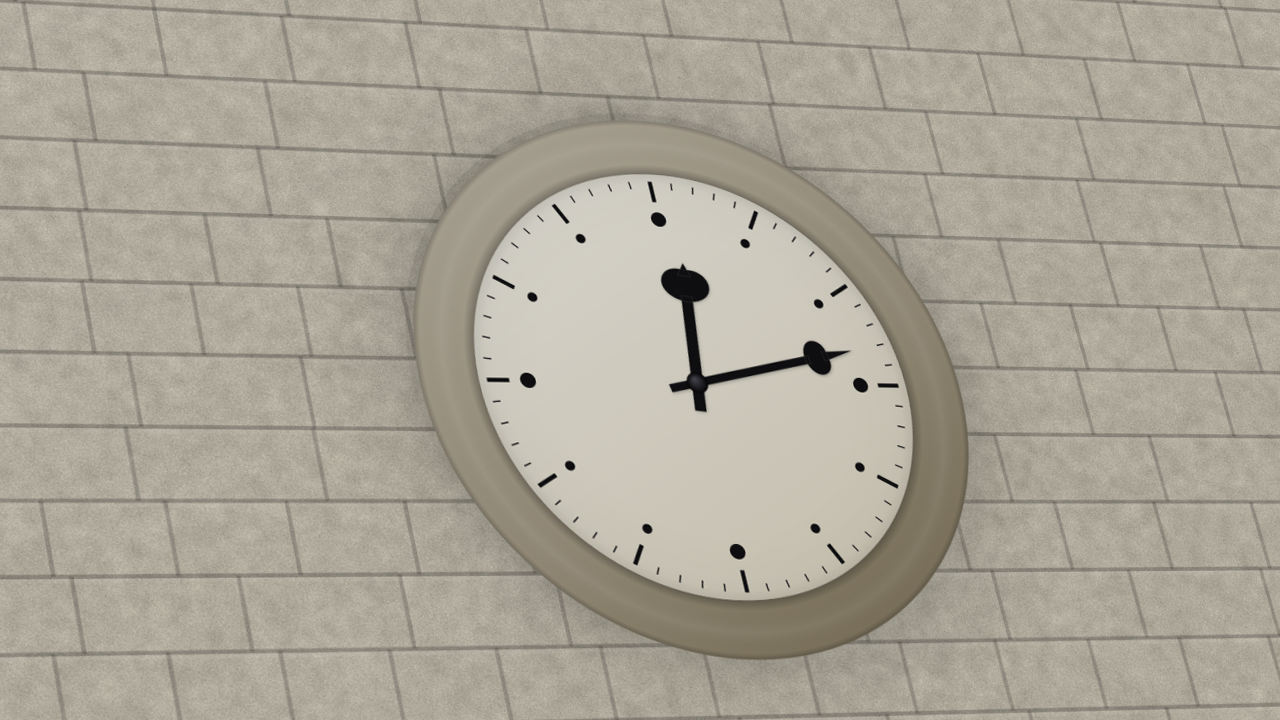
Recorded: 12 h 13 min
